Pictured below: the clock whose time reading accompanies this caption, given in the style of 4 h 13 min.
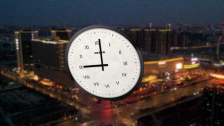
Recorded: 9 h 01 min
